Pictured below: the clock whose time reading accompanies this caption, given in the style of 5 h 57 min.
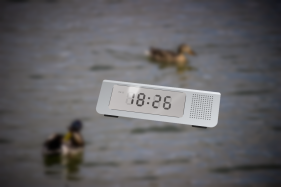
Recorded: 18 h 26 min
